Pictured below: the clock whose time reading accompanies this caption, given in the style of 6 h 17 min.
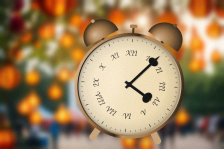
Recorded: 4 h 07 min
